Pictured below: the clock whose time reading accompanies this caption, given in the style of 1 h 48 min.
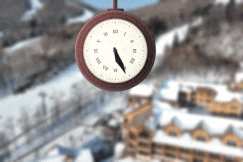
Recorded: 5 h 26 min
